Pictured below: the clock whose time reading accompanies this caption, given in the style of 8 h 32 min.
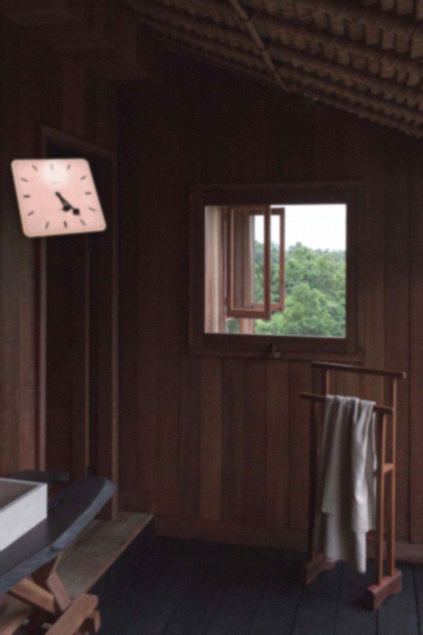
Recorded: 5 h 24 min
